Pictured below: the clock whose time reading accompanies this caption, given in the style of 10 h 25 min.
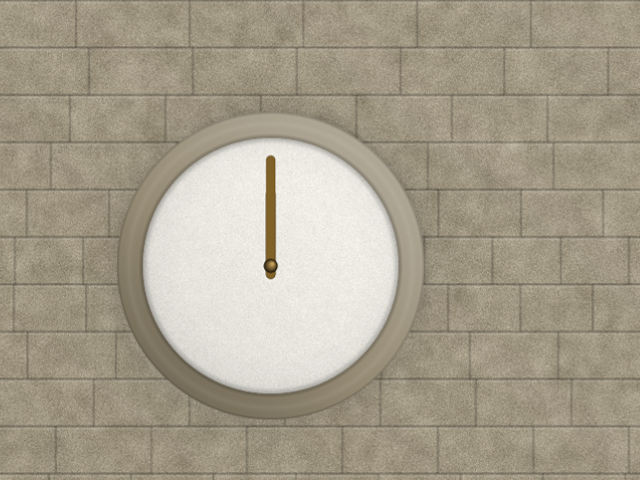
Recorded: 12 h 00 min
